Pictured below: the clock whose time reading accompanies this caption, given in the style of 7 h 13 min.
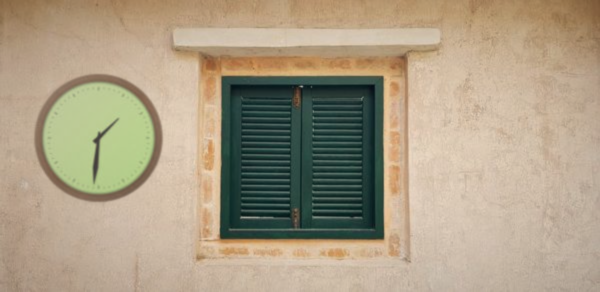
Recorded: 1 h 31 min
